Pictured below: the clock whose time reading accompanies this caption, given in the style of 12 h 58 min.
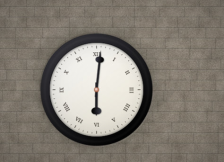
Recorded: 6 h 01 min
